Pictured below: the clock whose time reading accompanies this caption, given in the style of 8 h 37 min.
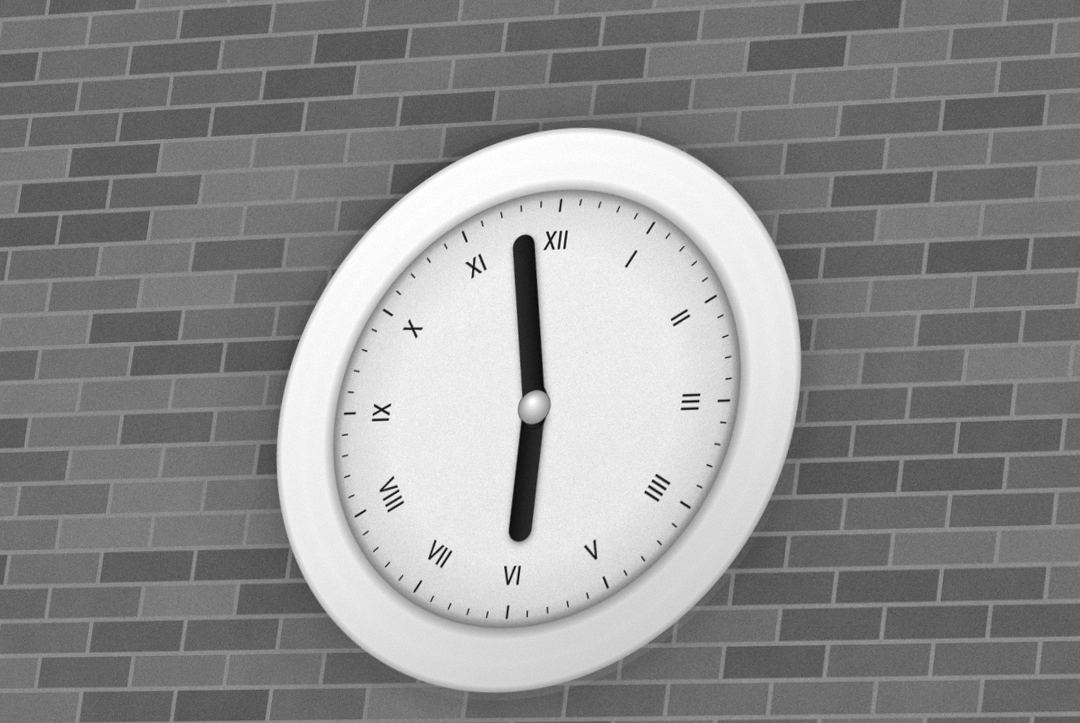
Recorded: 5 h 58 min
